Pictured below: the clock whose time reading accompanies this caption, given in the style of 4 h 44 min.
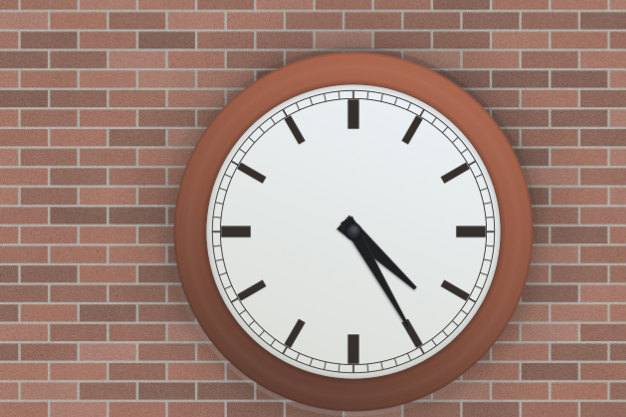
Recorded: 4 h 25 min
